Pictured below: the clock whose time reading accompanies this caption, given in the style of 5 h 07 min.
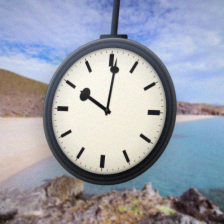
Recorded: 10 h 01 min
